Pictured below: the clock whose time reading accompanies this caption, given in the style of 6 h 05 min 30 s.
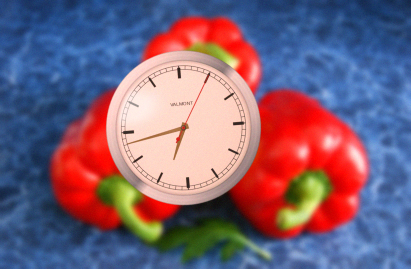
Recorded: 6 h 43 min 05 s
